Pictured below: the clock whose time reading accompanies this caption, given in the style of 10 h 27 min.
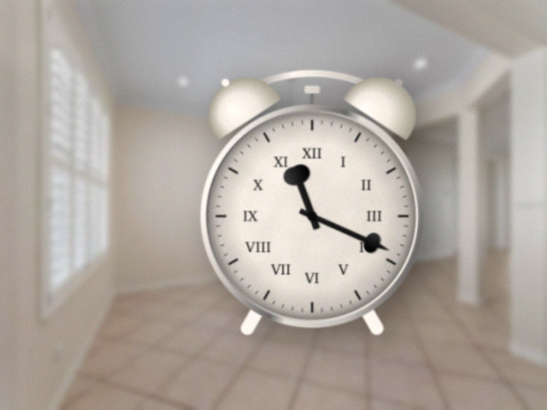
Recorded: 11 h 19 min
